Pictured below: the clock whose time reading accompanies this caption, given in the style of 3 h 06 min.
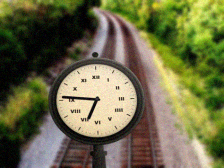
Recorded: 6 h 46 min
